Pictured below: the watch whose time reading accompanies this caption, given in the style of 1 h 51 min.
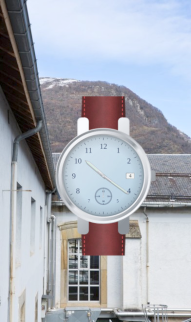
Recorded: 10 h 21 min
